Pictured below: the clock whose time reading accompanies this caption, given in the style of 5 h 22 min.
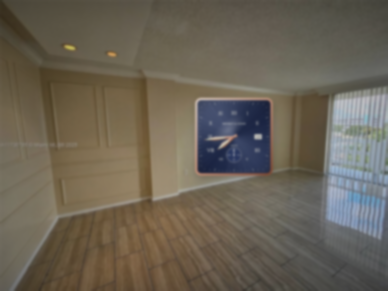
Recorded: 7 h 44 min
